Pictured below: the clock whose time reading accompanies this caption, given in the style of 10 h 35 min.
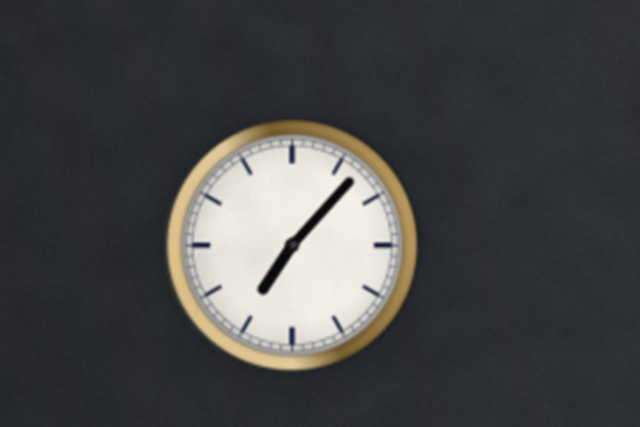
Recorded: 7 h 07 min
